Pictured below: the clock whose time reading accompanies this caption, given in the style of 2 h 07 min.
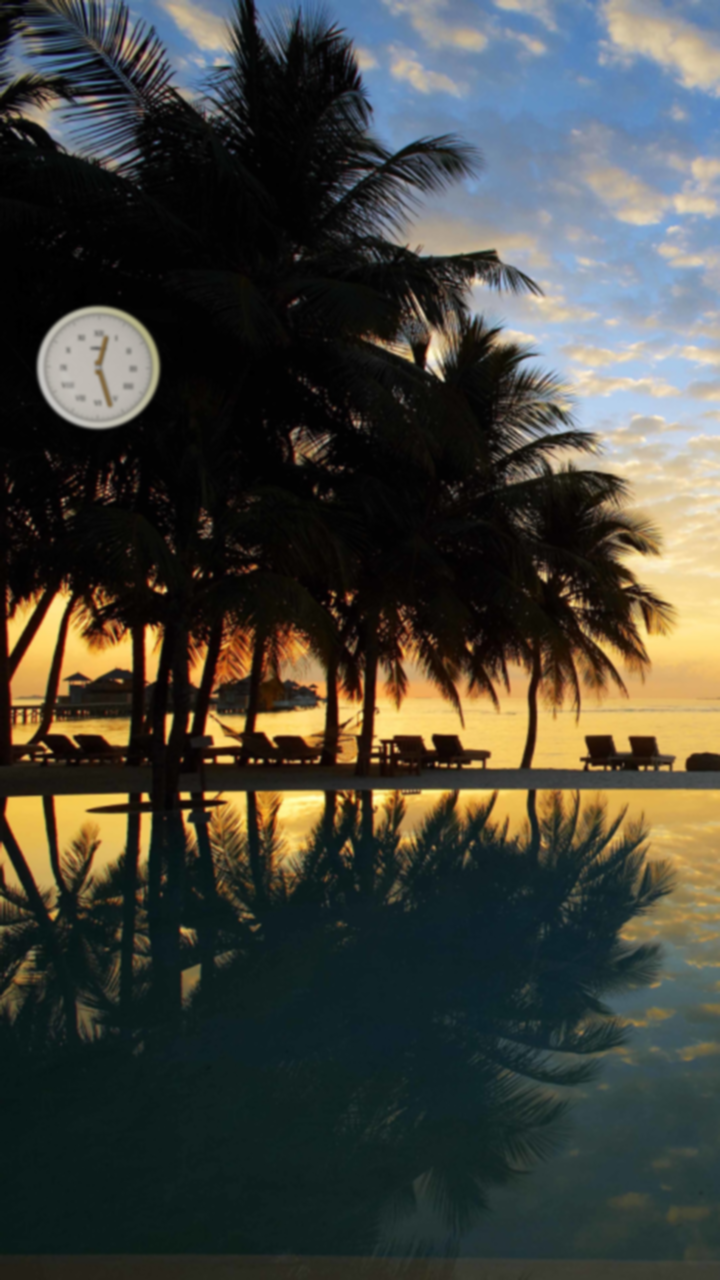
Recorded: 12 h 27 min
